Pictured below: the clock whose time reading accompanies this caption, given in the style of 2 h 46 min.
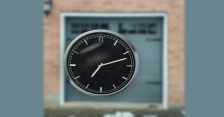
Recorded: 7 h 12 min
